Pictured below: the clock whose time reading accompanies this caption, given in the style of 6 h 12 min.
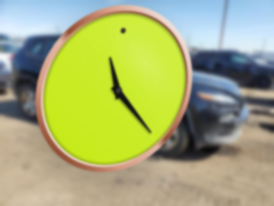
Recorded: 11 h 23 min
